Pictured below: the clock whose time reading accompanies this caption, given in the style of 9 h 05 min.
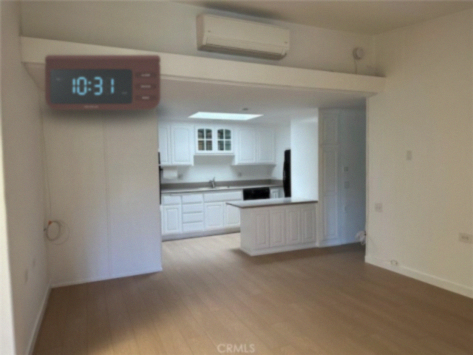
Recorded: 10 h 31 min
